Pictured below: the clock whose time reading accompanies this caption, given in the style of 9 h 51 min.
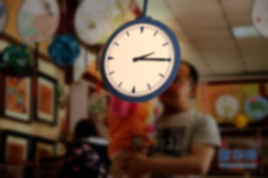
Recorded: 2 h 15 min
